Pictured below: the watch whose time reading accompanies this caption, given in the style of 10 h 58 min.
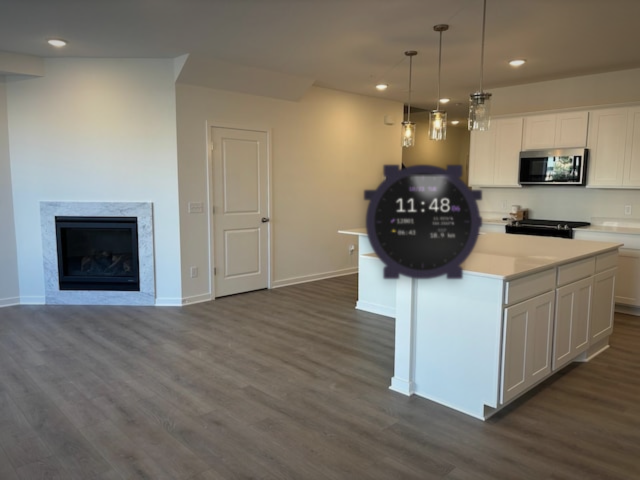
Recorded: 11 h 48 min
